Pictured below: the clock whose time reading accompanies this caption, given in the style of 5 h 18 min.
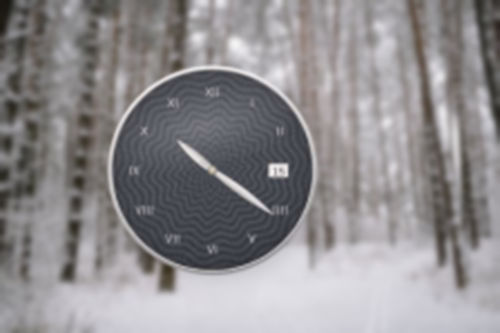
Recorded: 10 h 21 min
